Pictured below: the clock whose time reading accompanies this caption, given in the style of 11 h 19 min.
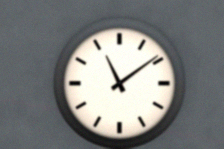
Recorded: 11 h 09 min
